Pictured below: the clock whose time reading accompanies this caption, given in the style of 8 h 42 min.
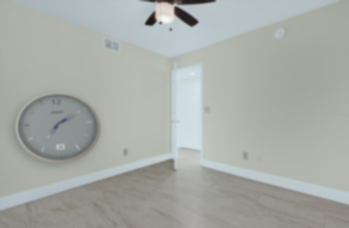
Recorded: 7 h 10 min
